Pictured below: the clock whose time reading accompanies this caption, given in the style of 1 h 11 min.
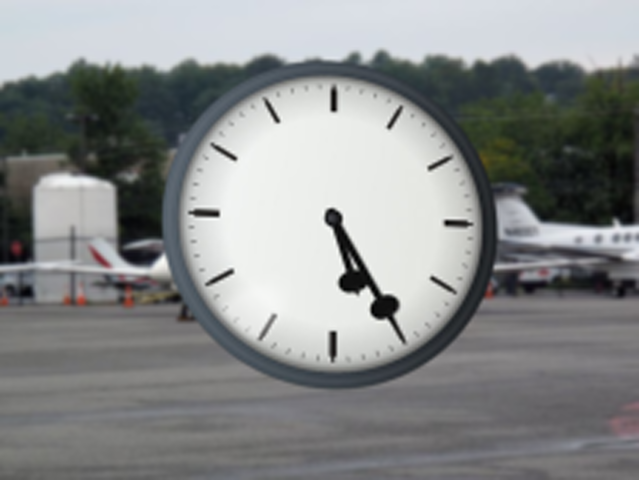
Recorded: 5 h 25 min
